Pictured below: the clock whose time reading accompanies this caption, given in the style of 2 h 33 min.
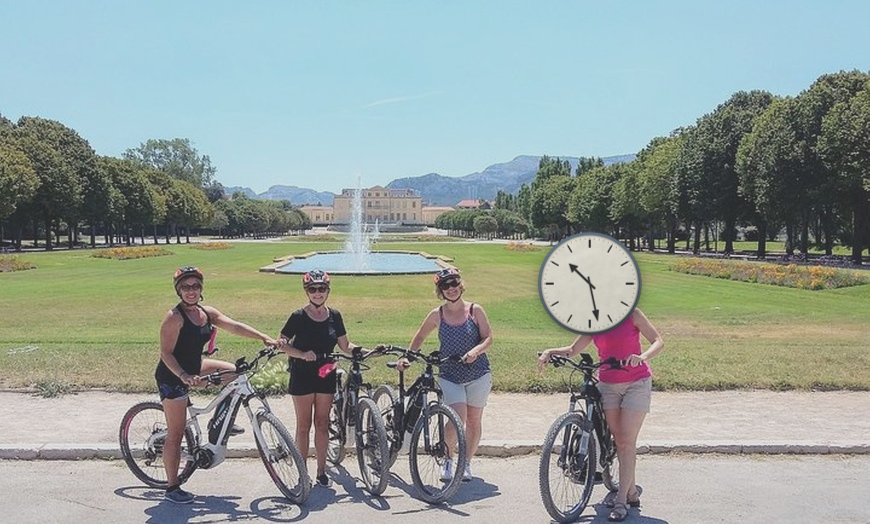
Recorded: 10 h 28 min
